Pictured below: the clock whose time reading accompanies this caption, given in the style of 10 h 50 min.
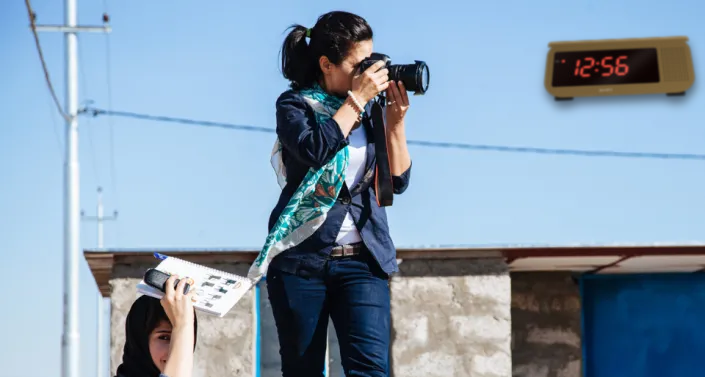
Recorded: 12 h 56 min
